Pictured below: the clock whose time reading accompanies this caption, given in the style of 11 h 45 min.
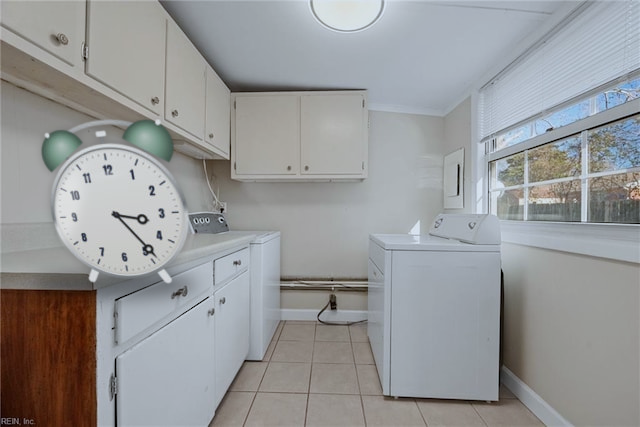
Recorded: 3 h 24 min
